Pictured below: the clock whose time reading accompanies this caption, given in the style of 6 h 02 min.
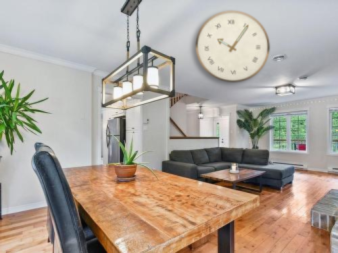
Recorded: 10 h 06 min
